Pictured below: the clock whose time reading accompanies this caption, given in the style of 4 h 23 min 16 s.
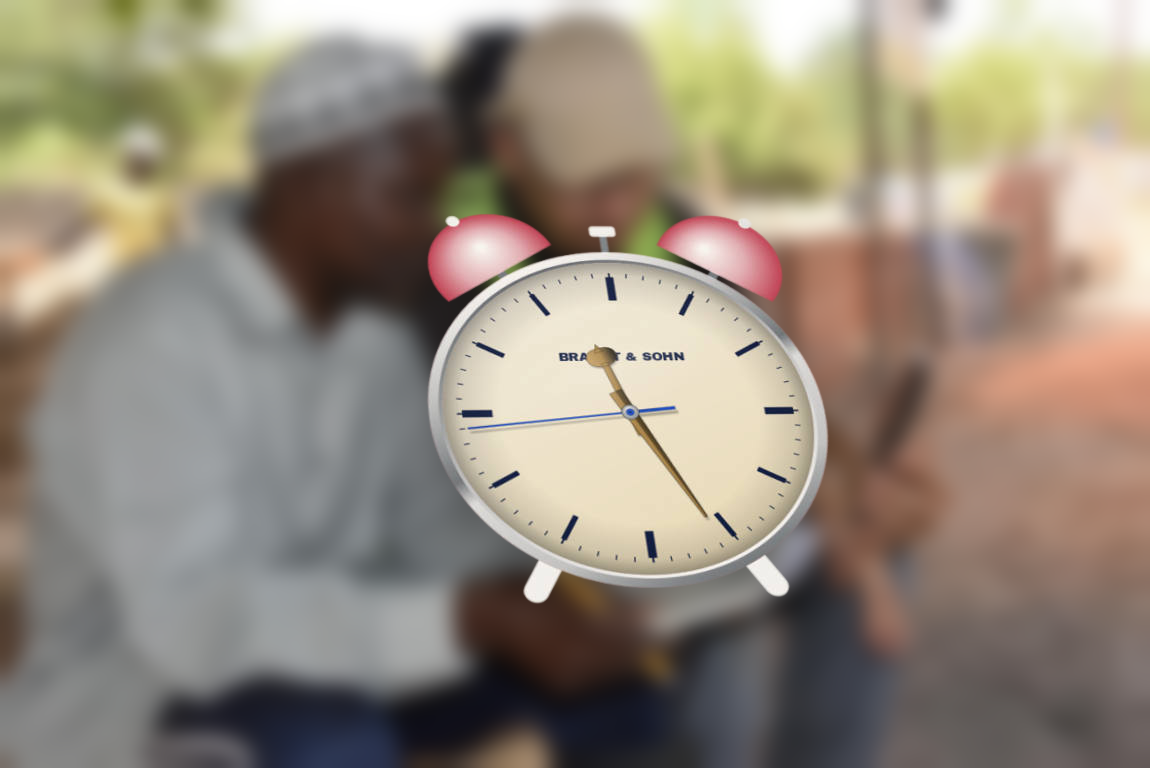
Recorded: 11 h 25 min 44 s
